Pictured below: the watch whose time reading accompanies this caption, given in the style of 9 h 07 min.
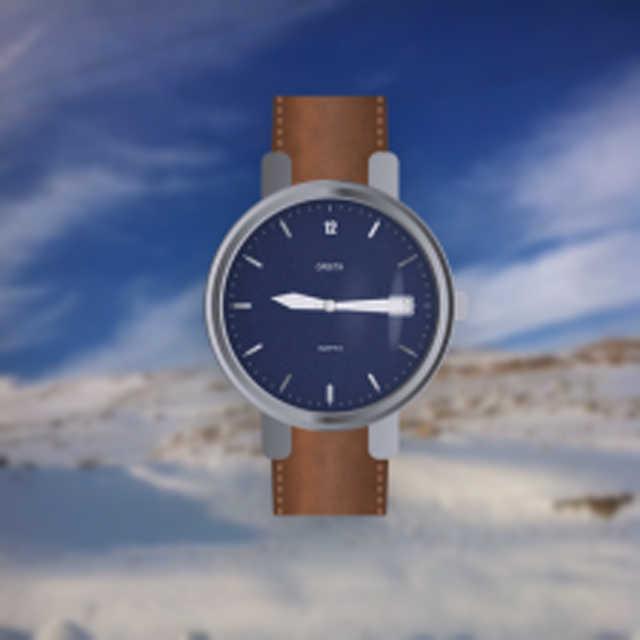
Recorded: 9 h 15 min
